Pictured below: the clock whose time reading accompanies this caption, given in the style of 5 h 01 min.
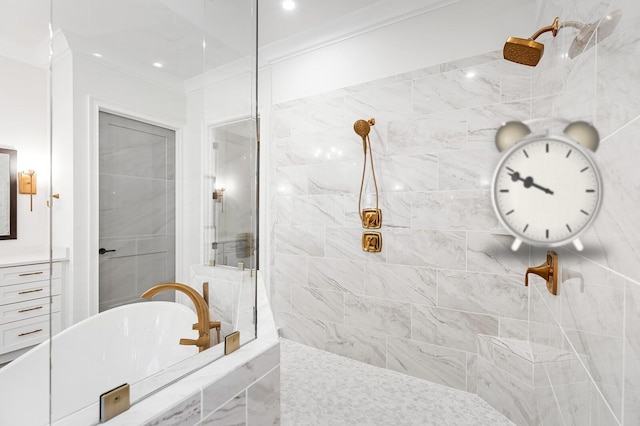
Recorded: 9 h 49 min
